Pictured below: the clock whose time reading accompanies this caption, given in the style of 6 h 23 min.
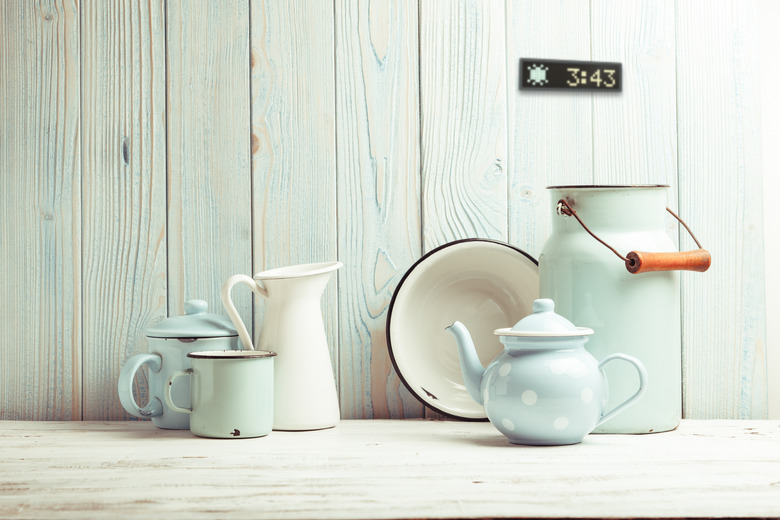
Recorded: 3 h 43 min
